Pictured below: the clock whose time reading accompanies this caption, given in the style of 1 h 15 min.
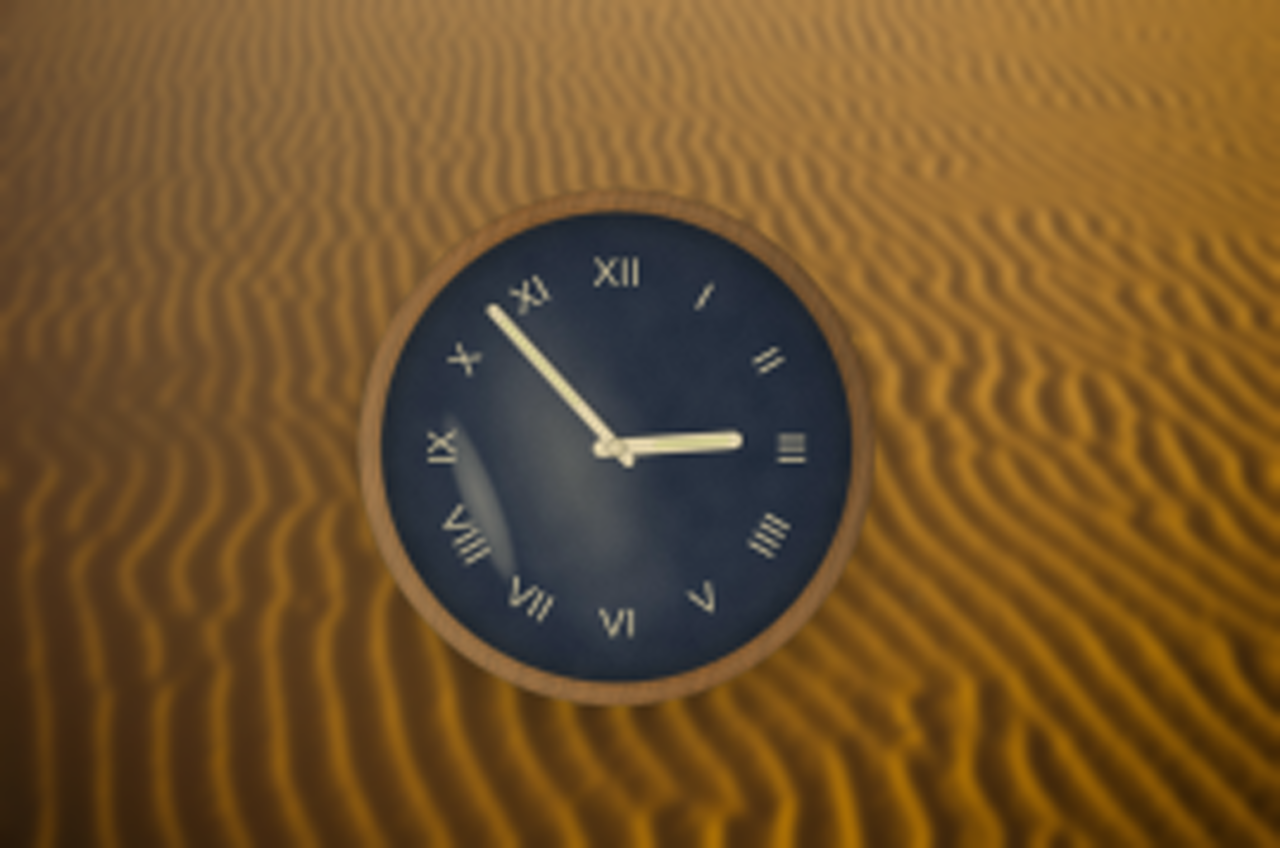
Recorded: 2 h 53 min
